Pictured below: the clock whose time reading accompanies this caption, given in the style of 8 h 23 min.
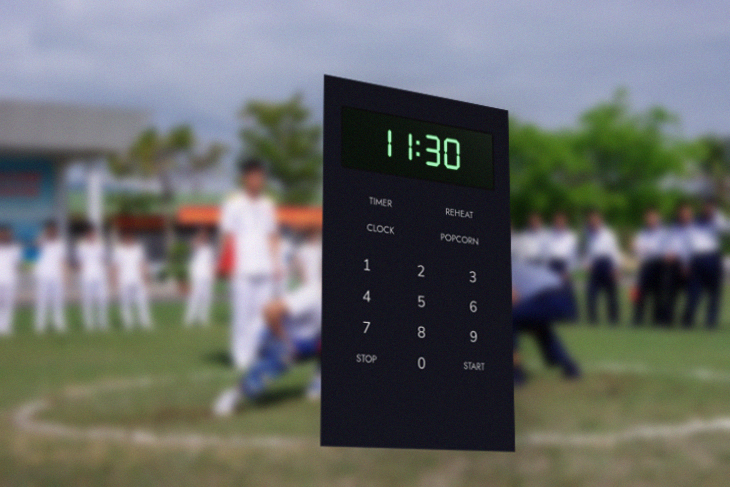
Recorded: 11 h 30 min
